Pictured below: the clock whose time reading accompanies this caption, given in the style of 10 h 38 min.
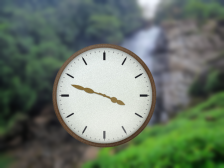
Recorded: 3 h 48 min
